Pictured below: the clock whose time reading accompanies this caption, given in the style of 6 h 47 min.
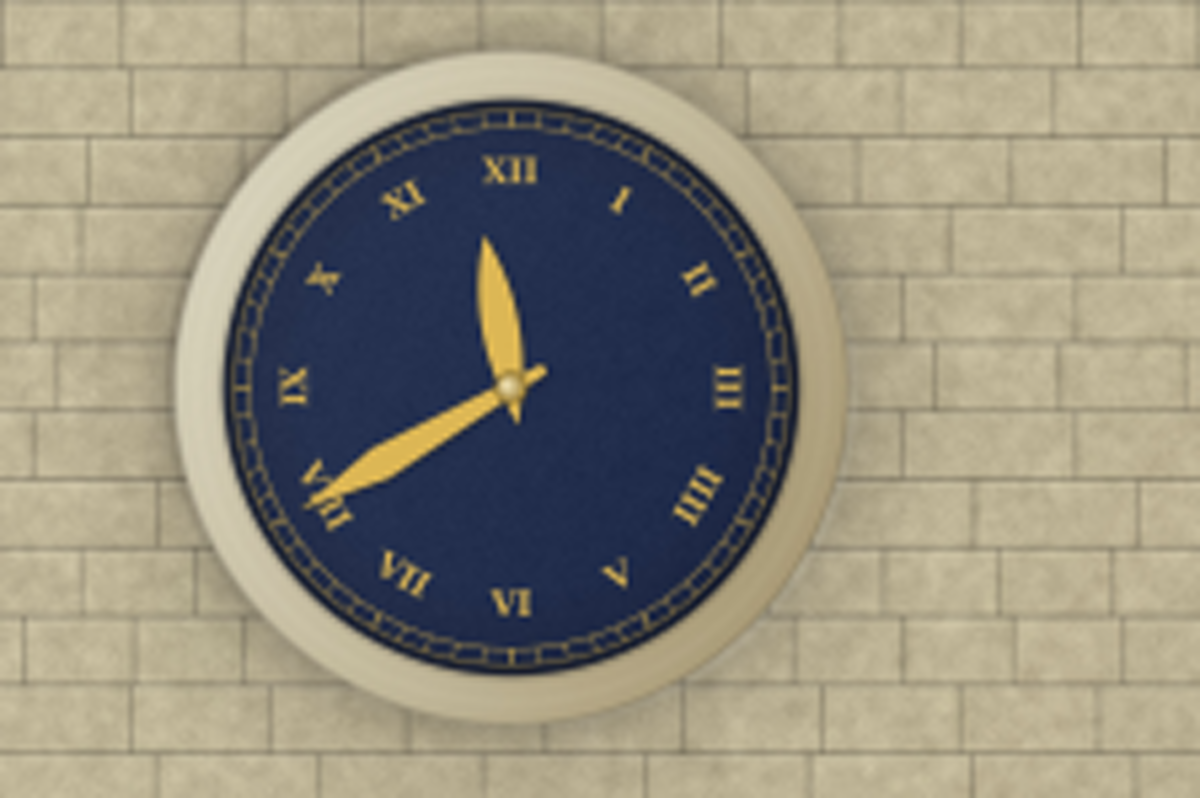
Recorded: 11 h 40 min
